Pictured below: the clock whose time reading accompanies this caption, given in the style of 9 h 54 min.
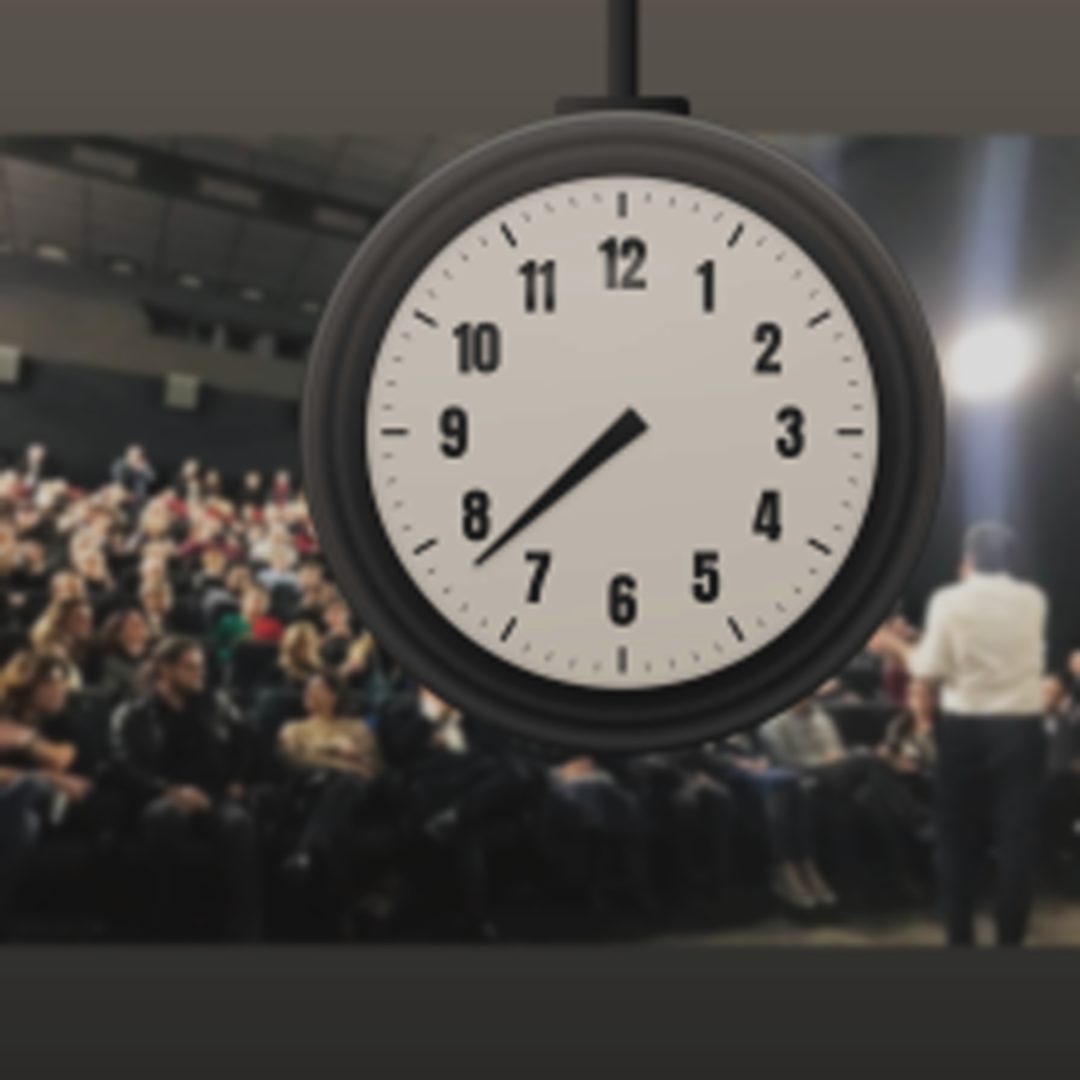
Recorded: 7 h 38 min
